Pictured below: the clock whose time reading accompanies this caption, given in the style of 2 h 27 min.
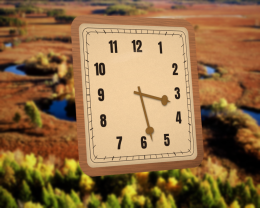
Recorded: 3 h 28 min
